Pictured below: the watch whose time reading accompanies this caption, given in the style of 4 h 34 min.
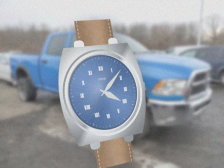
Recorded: 4 h 08 min
